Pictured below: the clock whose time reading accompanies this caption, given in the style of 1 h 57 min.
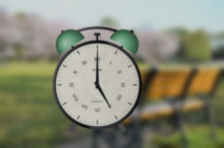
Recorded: 5 h 00 min
